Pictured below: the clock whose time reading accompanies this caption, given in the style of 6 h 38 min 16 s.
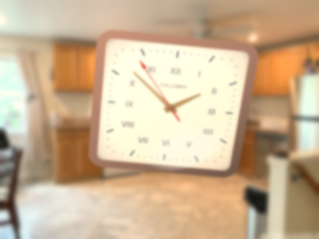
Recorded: 1 h 51 min 54 s
